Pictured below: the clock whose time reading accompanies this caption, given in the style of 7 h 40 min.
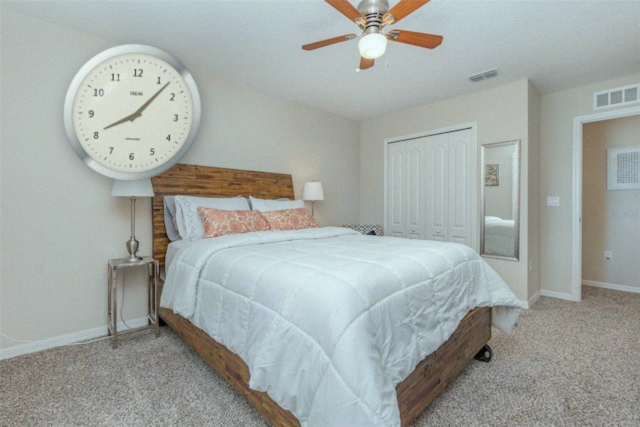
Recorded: 8 h 07 min
